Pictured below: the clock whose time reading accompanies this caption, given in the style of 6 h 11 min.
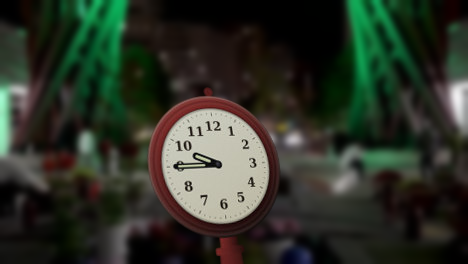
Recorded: 9 h 45 min
